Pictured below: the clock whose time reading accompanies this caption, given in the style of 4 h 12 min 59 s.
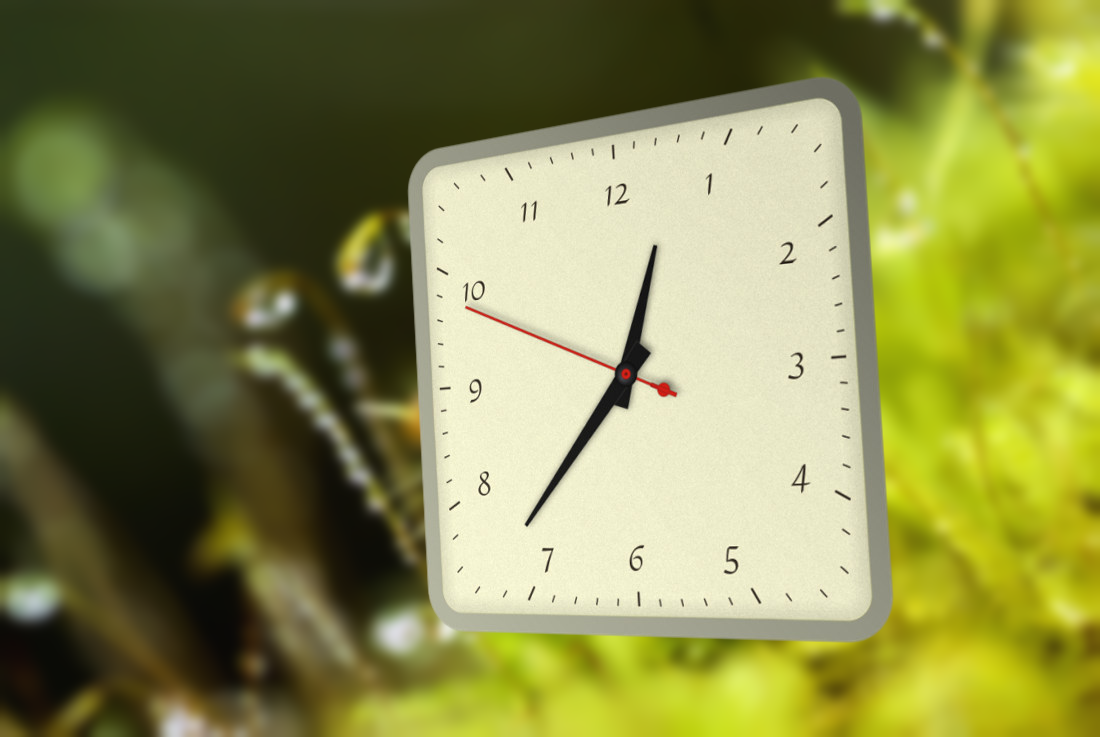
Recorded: 12 h 36 min 49 s
